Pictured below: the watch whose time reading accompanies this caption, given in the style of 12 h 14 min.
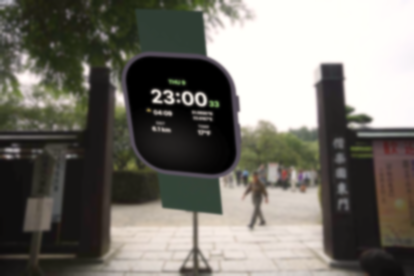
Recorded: 23 h 00 min
